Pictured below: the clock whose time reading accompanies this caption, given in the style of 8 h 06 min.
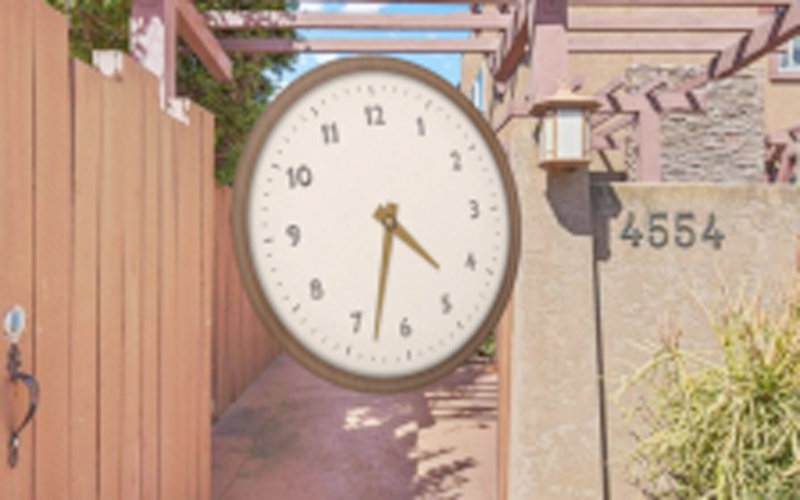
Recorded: 4 h 33 min
